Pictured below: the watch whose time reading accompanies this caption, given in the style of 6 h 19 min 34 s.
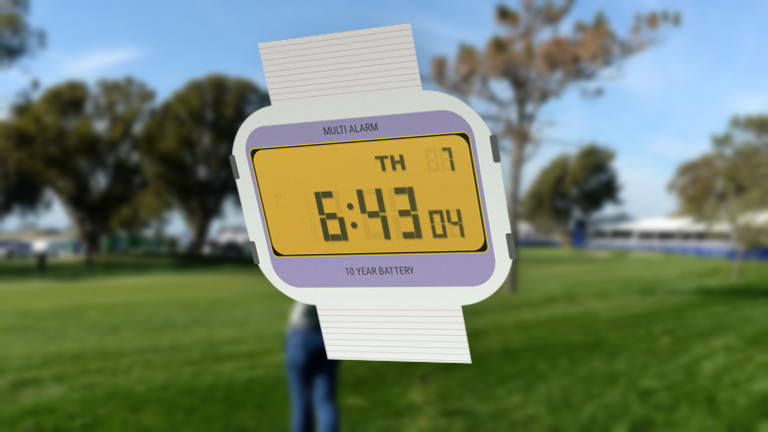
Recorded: 6 h 43 min 04 s
